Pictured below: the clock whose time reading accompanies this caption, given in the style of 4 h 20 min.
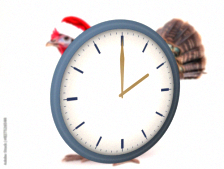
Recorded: 2 h 00 min
